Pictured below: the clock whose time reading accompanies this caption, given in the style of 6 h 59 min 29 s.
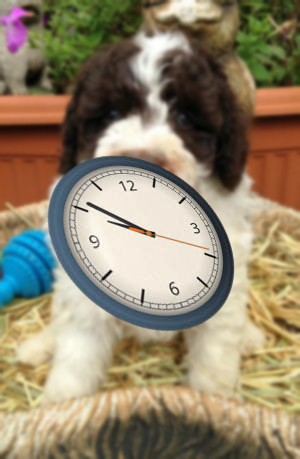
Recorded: 9 h 51 min 19 s
